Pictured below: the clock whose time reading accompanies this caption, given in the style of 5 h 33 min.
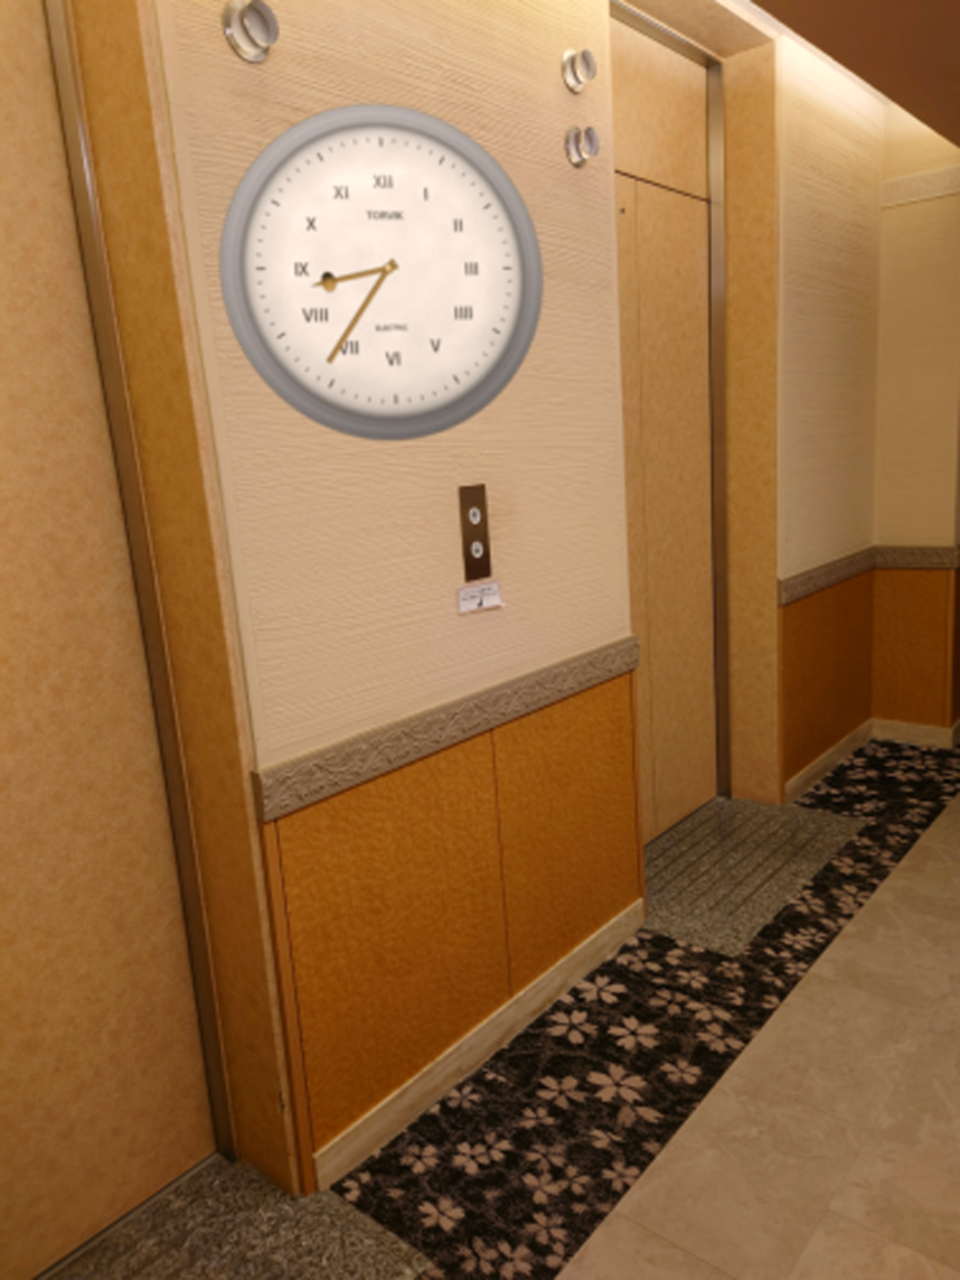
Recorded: 8 h 36 min
